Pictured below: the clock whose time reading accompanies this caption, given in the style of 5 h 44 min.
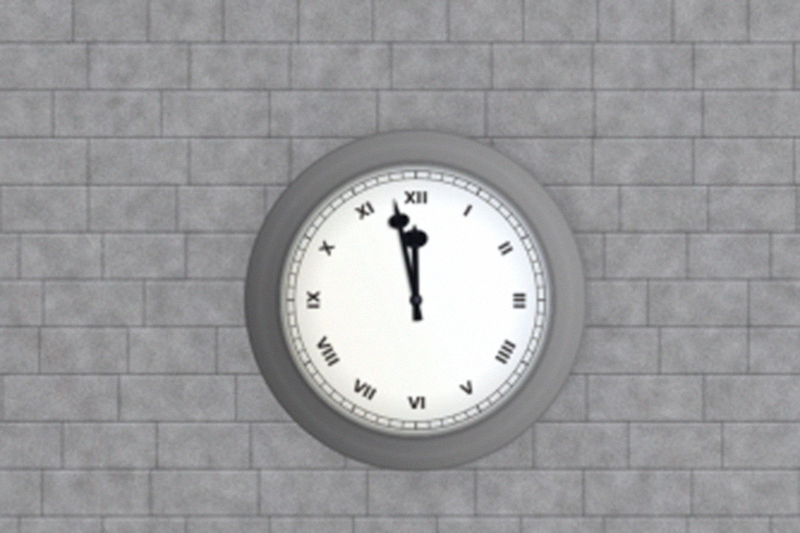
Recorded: 11 h 58 min
